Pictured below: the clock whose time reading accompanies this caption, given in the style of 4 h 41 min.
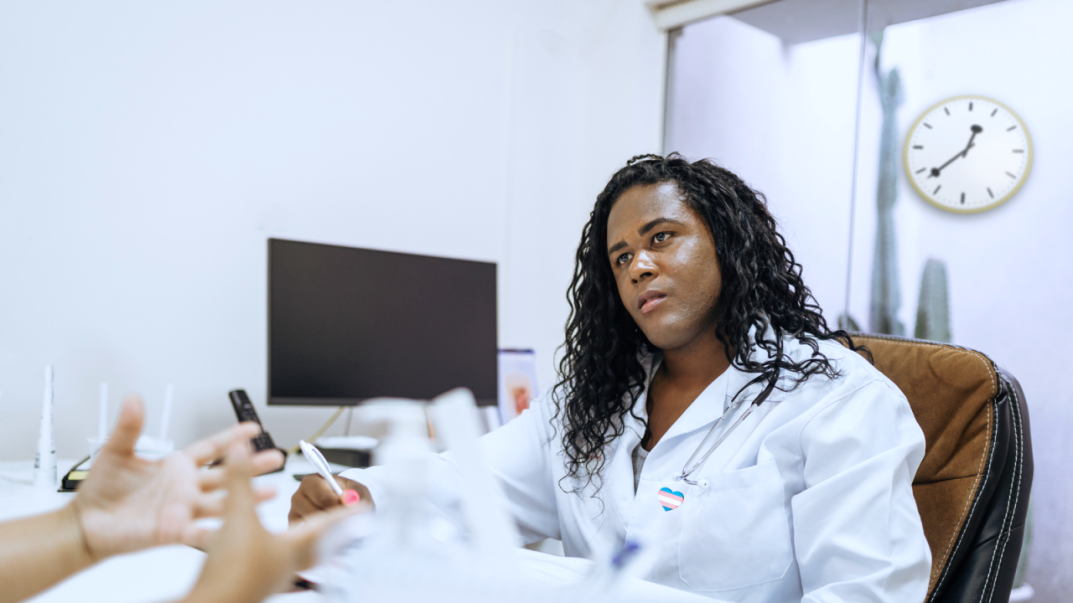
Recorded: 12 h 38 min
